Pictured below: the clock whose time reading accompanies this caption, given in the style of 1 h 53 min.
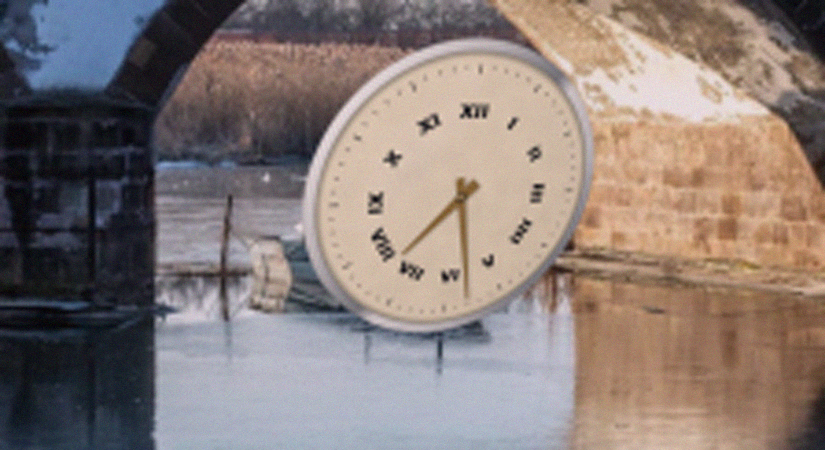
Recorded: 7 h 28 min
